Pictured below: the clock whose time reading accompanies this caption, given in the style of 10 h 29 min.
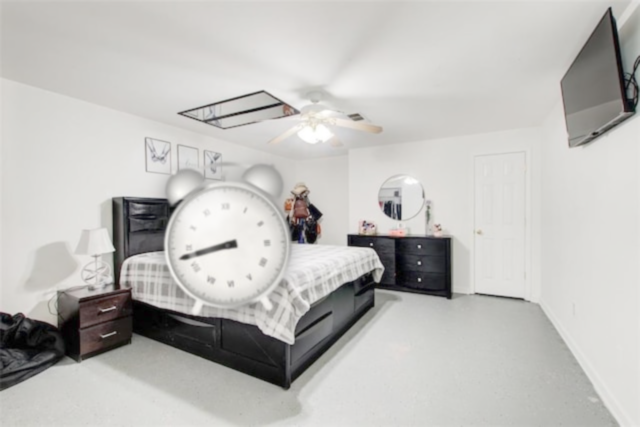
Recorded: 8 h 43 min
